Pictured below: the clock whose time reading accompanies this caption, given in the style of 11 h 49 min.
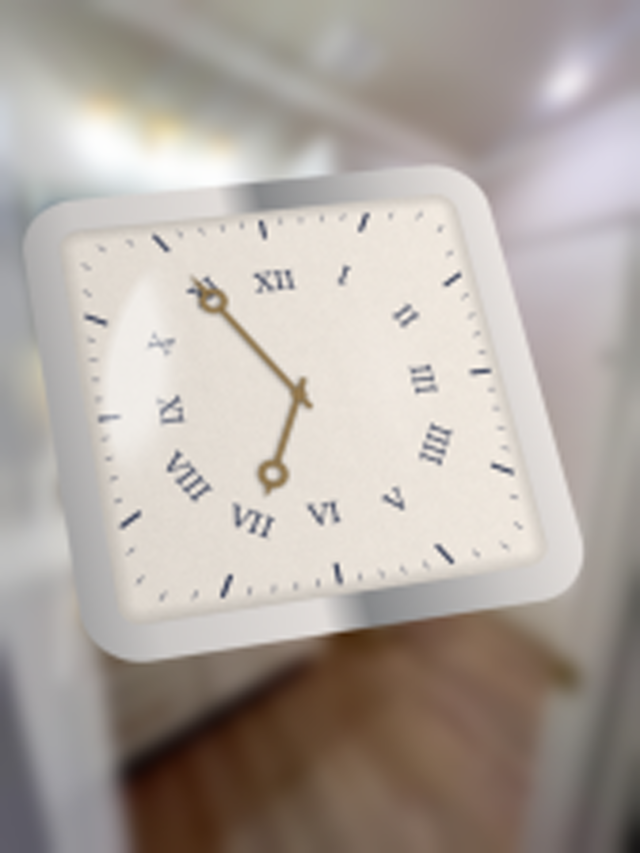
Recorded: 6 h 55 min
